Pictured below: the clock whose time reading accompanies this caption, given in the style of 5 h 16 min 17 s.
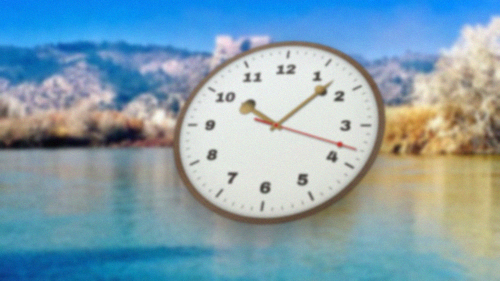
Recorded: 10 h 07 min 18 s
